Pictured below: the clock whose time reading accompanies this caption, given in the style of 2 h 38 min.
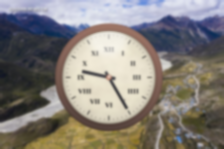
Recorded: 9 h 25 min
